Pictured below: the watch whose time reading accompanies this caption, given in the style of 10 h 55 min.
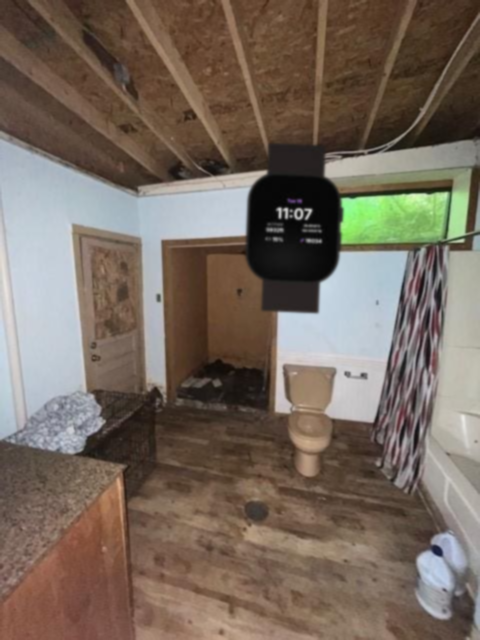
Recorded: 11 h 07 min
